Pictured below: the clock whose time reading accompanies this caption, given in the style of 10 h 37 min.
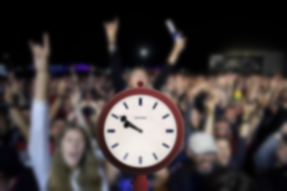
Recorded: 9 h 51 min
